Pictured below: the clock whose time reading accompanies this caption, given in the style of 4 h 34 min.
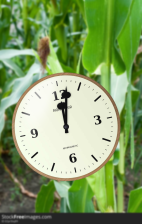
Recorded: 12 h 02 min
